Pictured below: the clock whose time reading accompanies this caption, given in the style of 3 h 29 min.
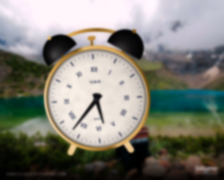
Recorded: 5 h 37 min
